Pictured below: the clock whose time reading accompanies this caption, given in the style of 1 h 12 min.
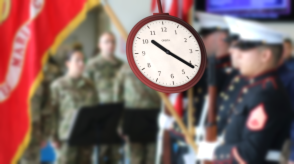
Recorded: 10 h 21 min
